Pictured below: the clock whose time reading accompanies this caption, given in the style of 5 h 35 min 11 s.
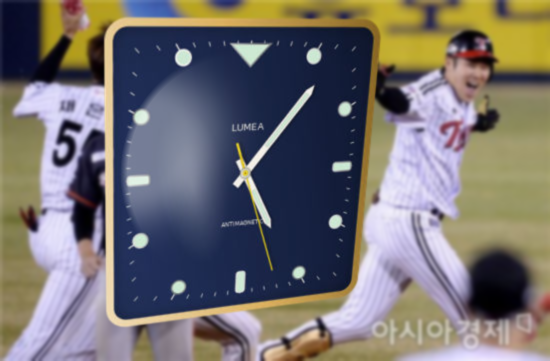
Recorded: 5 h 06 min 27 s
